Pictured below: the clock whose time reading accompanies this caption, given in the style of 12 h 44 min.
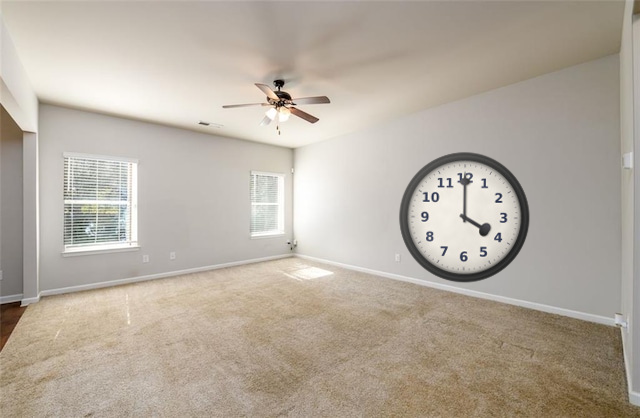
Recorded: 4 h 00 min
